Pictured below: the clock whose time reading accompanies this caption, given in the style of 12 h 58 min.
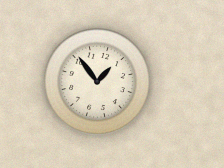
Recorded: 12 h 51 min
